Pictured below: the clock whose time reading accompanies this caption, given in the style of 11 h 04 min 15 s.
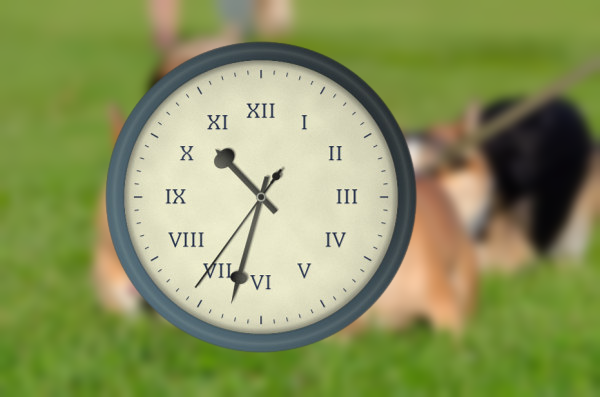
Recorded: 10 h 32 min 36 s
